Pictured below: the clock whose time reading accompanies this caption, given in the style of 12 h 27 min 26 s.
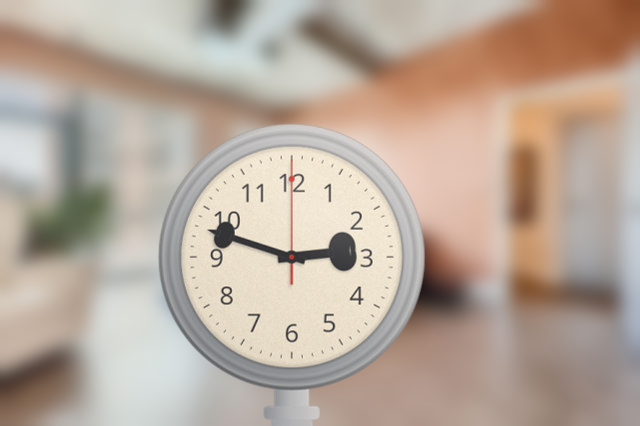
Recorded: 2 h 48 min 00 s
